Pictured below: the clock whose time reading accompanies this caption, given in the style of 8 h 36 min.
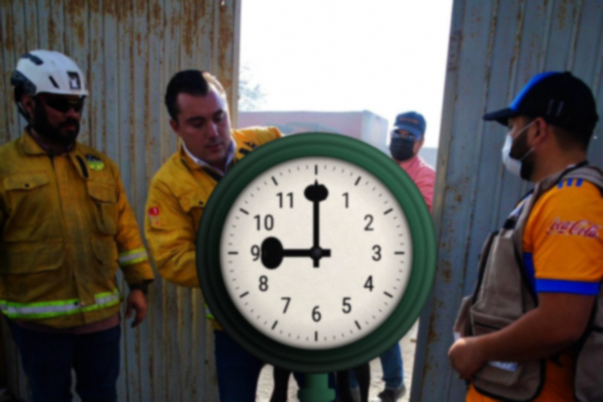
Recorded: 9 h 00 min
